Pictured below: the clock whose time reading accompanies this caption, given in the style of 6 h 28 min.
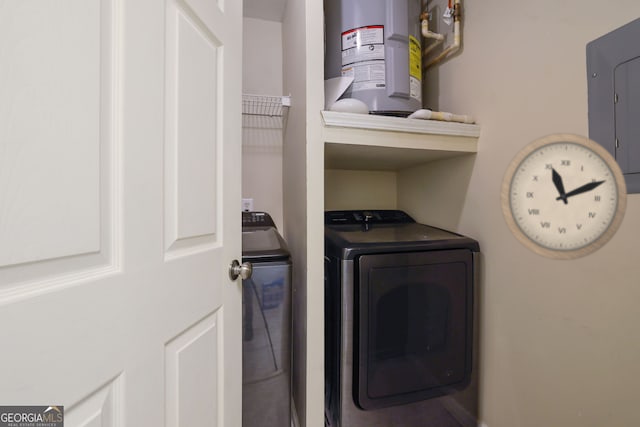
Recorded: 11 h 11 min
